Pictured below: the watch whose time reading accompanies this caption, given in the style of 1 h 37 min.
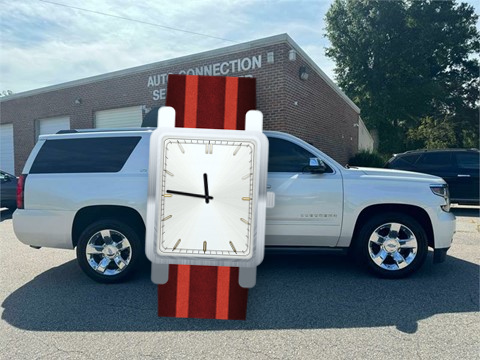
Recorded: 11 h 46 min
